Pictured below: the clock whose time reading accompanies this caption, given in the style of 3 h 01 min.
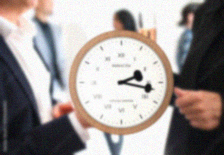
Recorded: 2 h 17 min
